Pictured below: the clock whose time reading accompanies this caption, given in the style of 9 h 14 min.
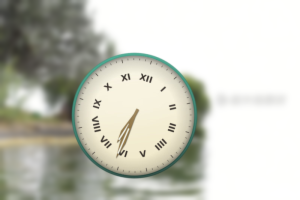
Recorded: 6 h 31 min
